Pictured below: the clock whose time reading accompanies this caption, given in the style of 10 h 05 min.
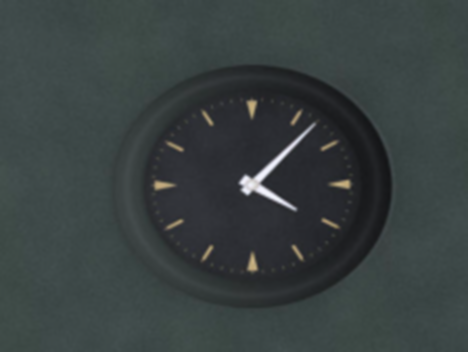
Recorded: 4 h 07 min
